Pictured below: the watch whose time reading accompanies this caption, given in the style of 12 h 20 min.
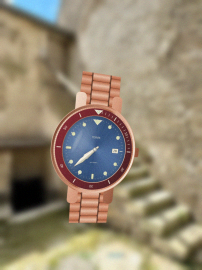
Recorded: 7 h 38 min
